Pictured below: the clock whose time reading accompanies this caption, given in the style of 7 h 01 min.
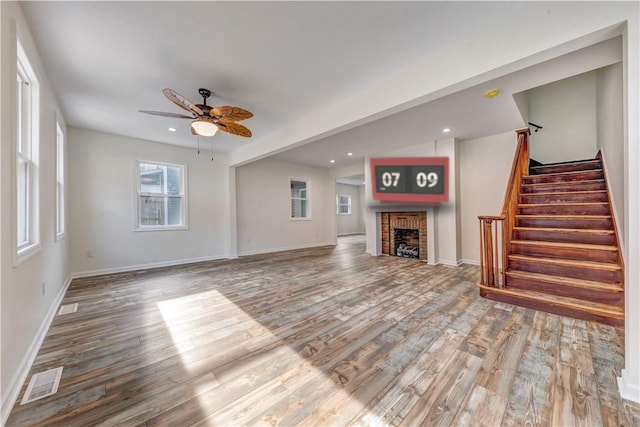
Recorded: 7 h 09 min
